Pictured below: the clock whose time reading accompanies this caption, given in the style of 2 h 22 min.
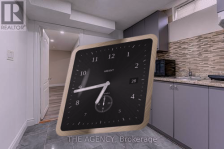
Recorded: 6 h 44 min
